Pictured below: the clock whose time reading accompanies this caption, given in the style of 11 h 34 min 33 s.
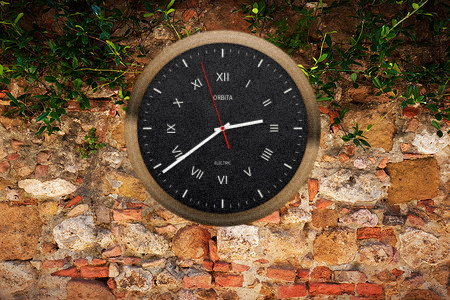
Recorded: 2 h 38 min 57 s
